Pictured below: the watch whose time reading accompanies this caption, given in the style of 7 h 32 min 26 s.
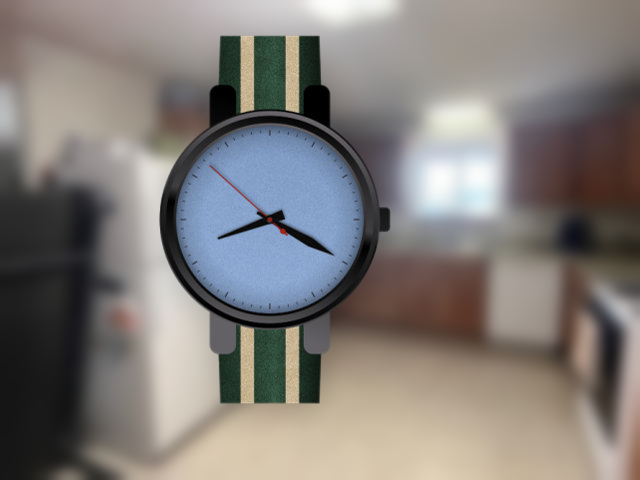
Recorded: 8 h 19 min 52 s
